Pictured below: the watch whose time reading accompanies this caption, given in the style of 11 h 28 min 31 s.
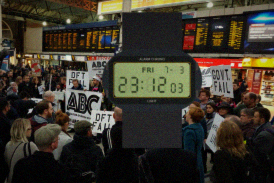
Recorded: 23 h 12 min 03 s
